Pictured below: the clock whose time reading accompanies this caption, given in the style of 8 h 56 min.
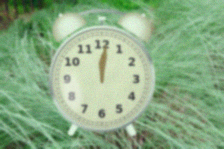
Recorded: 12 h 01 min
